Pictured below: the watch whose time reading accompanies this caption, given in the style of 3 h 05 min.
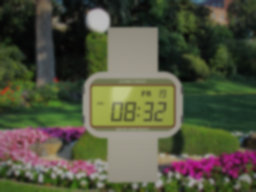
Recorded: 8 h 32 min
